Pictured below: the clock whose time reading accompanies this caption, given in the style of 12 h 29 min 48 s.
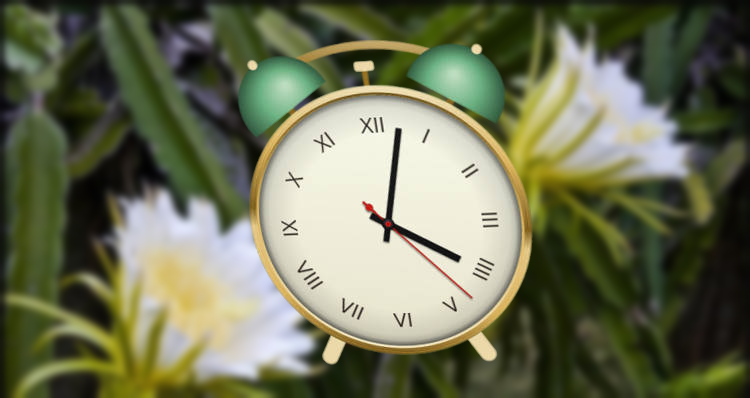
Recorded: 4 h 02 min 23 s
